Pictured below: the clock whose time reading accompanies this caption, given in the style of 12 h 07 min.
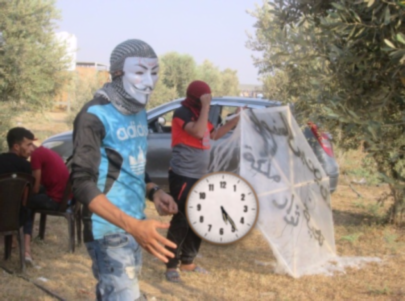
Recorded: 5 h 24 min
